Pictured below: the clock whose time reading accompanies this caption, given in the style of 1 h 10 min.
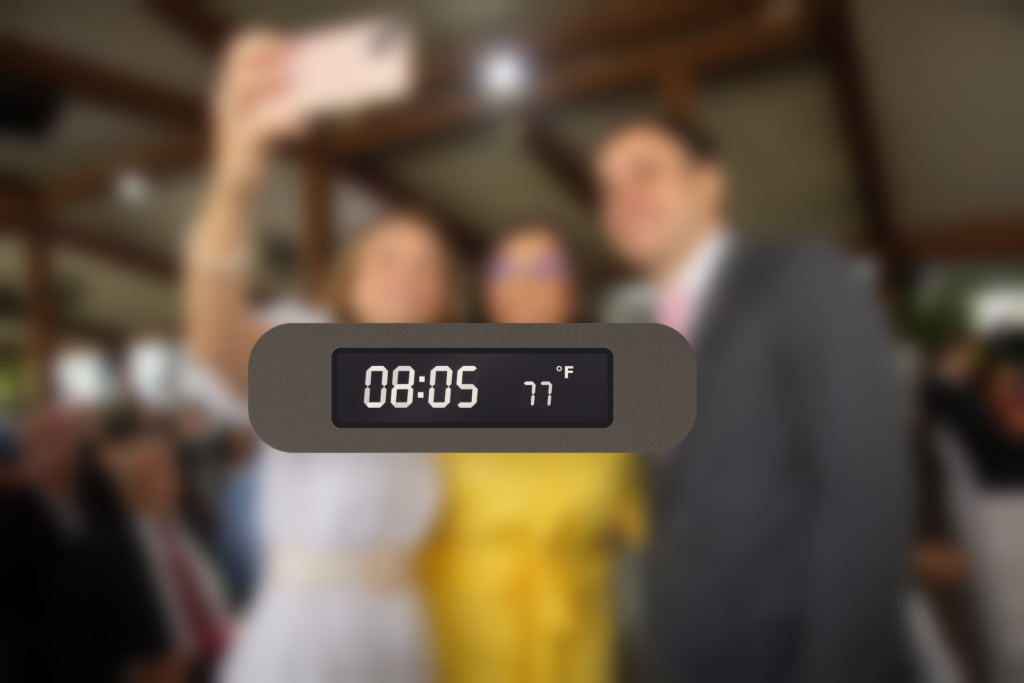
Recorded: 8 h 05 min
